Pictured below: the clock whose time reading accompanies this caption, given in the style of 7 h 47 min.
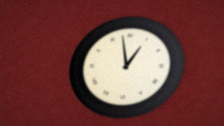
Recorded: 12 h 58 min
